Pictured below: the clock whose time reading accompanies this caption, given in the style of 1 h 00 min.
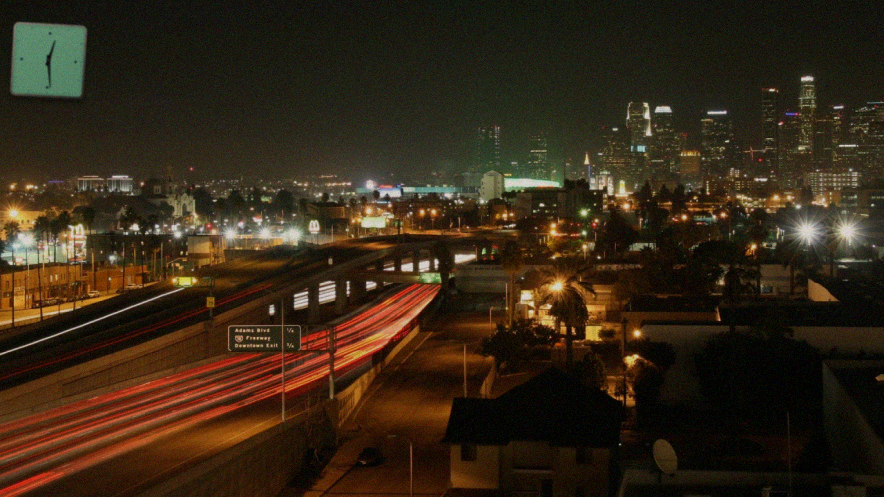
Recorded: 12 h 29 min
